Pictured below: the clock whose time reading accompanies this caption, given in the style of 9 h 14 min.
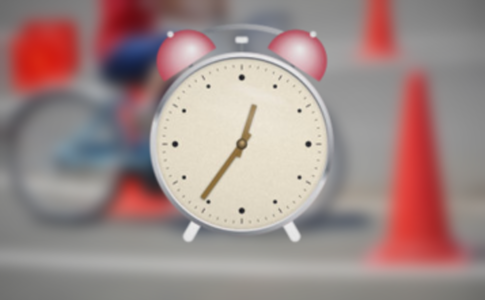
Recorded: 12 h 36 min
